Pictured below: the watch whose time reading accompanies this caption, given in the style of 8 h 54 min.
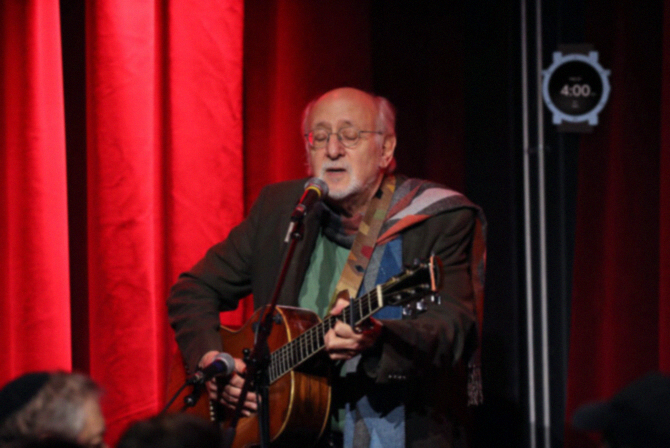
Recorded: 4 h 00 min
